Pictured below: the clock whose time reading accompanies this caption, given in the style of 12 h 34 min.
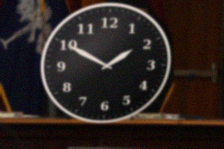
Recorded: 1 h 50 min
